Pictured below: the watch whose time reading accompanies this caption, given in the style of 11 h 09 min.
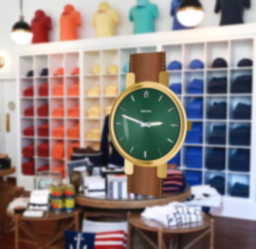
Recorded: 2 h 48 min
